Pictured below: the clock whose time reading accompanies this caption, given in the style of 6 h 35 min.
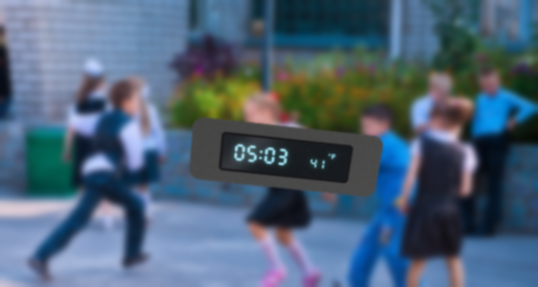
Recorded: 5 h 03 min
